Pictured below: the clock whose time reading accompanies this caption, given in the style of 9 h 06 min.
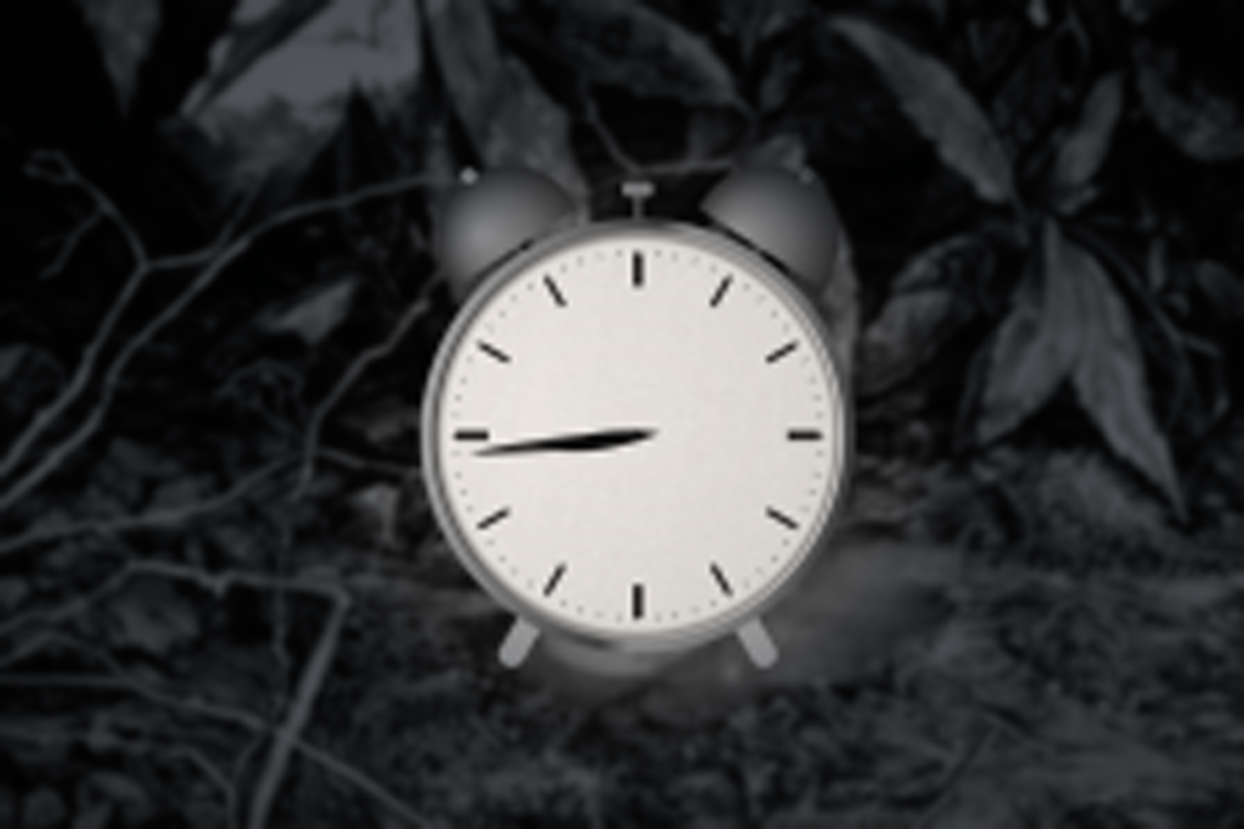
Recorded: 8 h 44 min
